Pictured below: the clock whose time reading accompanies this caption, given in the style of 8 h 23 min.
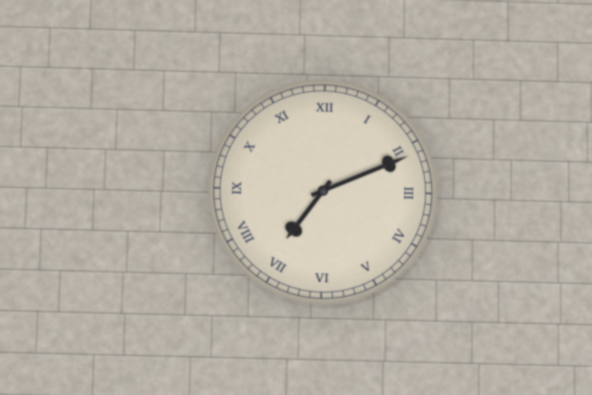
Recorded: 7 h 11 min
